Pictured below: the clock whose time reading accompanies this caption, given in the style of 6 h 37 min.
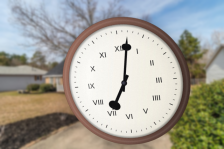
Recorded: 7 h 02 min
